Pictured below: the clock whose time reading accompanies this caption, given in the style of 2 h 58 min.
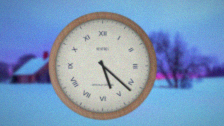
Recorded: 5 h 22 min
